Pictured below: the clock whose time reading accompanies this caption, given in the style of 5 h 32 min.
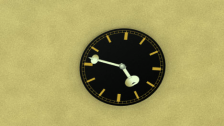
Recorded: 4 h 47 min
